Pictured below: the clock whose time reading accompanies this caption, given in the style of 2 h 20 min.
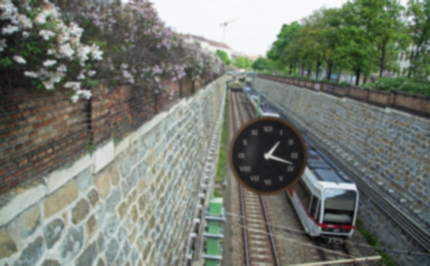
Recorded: 1 h 18 min
